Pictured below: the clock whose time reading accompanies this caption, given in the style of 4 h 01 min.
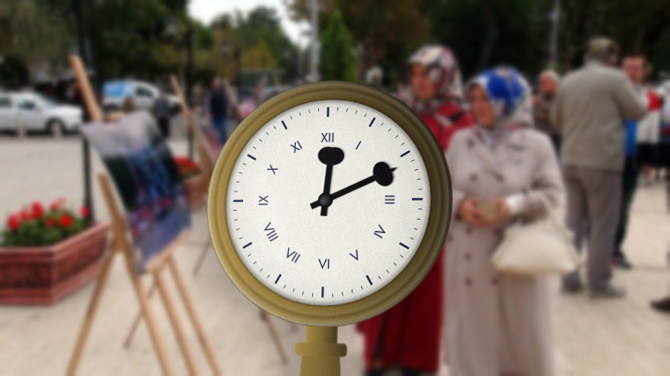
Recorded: 12 h 11 min
